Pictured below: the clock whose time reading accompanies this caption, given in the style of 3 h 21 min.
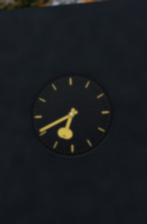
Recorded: 6 h 41 min
